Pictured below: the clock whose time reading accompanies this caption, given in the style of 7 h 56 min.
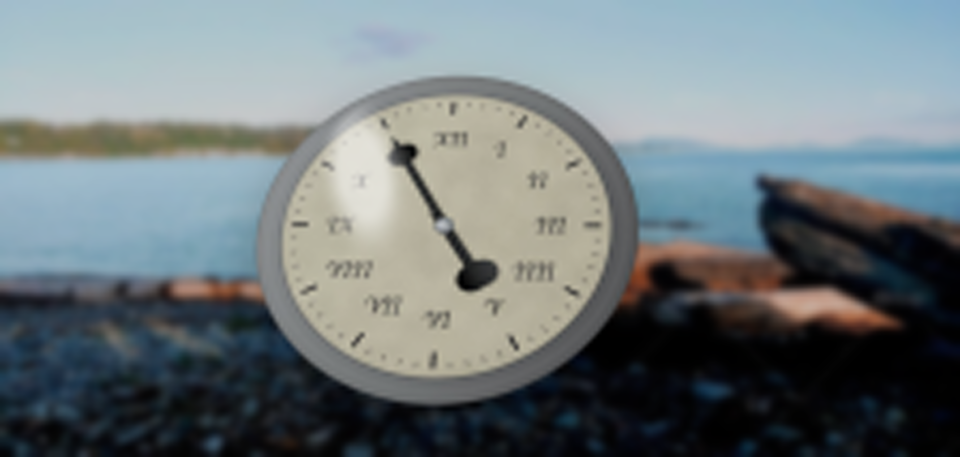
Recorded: 4 h 55 min
